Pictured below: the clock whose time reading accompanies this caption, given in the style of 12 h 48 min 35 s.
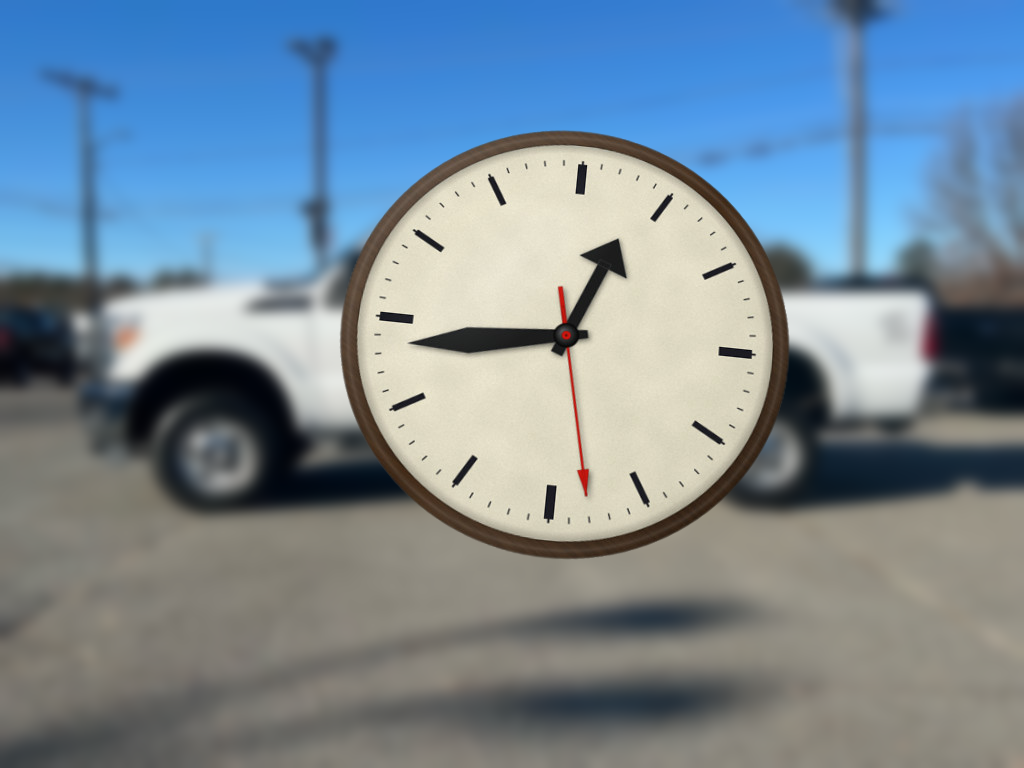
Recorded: 12 h 43 min 28 s
